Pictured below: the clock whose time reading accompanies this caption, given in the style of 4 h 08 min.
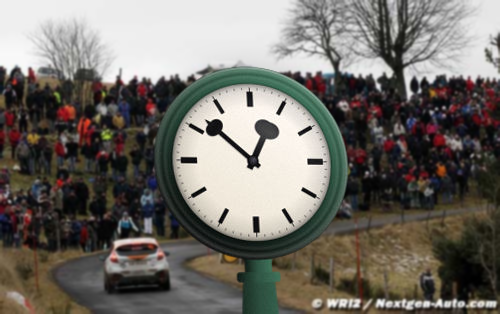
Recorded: 12 h 52 min
